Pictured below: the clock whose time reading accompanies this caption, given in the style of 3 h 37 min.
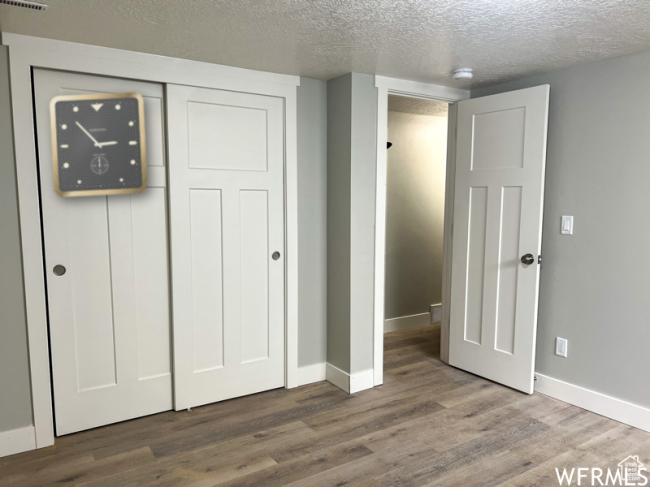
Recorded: 2 h 53 min
